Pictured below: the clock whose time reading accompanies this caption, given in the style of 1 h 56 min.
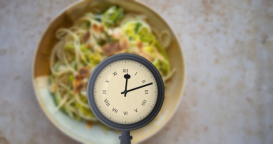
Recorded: 12 h 12 min
